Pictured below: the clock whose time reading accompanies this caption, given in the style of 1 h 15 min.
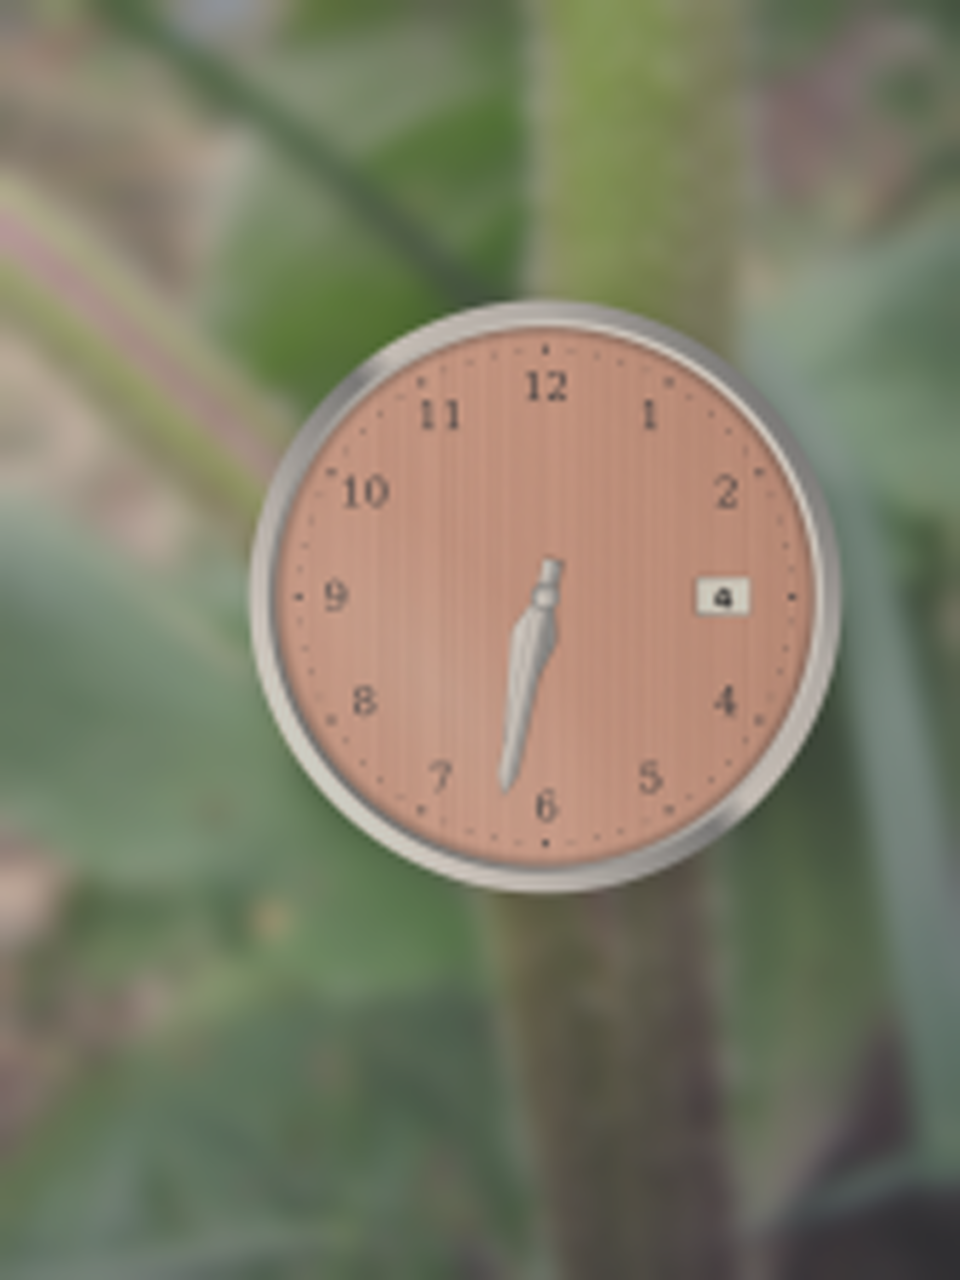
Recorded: 6 h 32 min
